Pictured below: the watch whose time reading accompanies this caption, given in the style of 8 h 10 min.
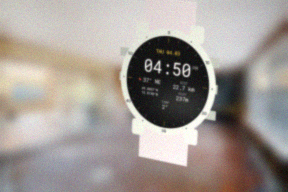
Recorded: 4 h 50 min
